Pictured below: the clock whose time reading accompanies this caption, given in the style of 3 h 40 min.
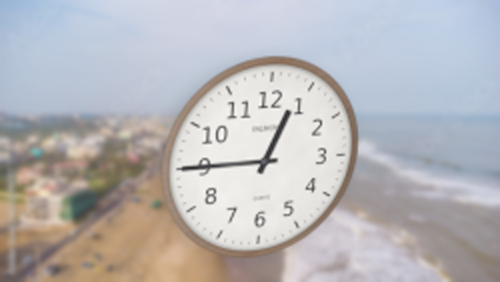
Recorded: 12 h 45 min
